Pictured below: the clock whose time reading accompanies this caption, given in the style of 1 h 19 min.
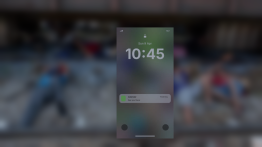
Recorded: 10 h 45 min
